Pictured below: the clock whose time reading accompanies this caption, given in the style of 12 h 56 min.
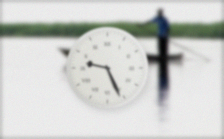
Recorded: 9 h 26 min
